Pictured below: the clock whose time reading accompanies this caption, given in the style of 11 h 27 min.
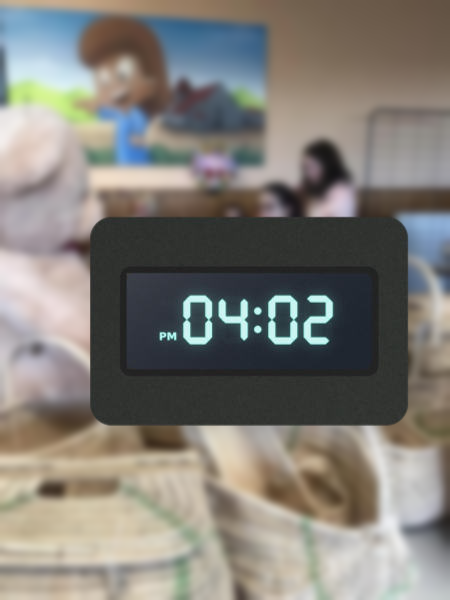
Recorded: 4 h 02 min
